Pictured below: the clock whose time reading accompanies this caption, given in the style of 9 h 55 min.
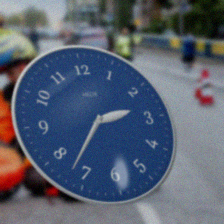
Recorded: 2 h 37 min
